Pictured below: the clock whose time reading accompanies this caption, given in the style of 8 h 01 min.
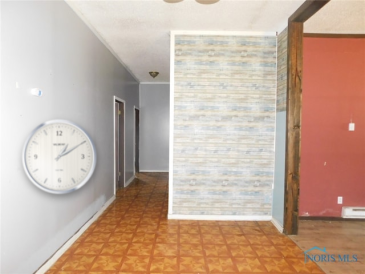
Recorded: 1 h 10 min
